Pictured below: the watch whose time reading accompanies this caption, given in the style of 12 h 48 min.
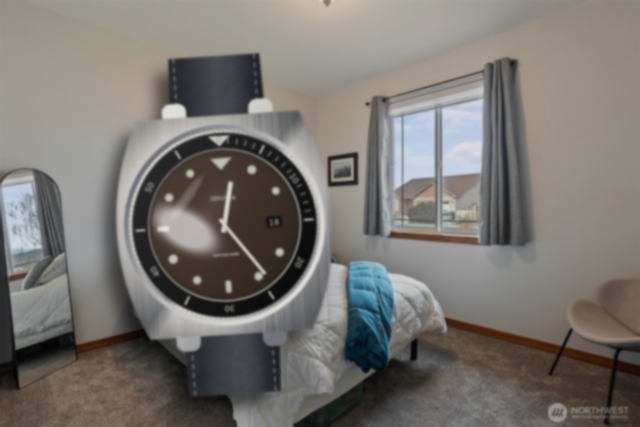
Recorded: 12 h 24 min
